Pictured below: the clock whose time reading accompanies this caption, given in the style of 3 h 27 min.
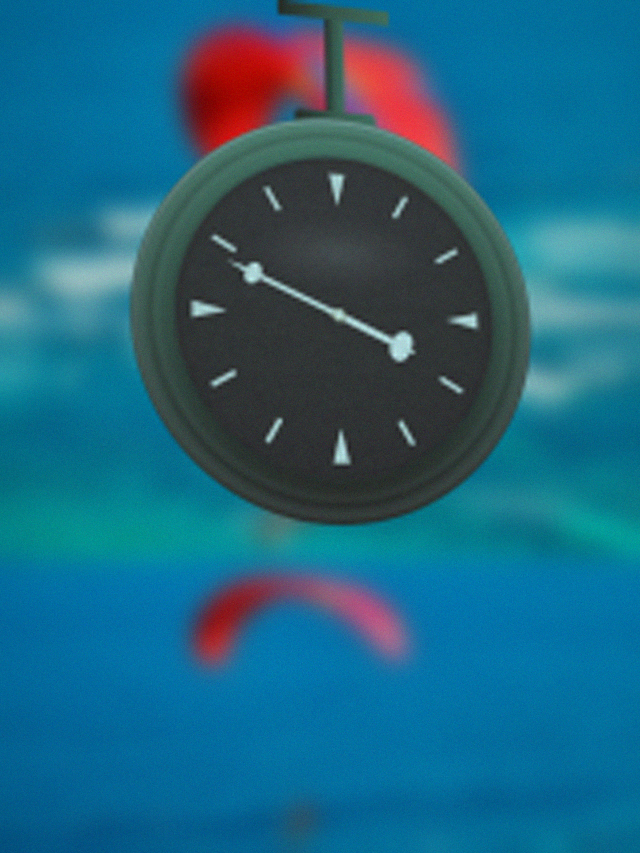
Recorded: 3 h 49 min
